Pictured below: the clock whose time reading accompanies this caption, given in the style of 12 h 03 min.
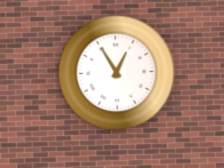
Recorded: 12 h 55 min
